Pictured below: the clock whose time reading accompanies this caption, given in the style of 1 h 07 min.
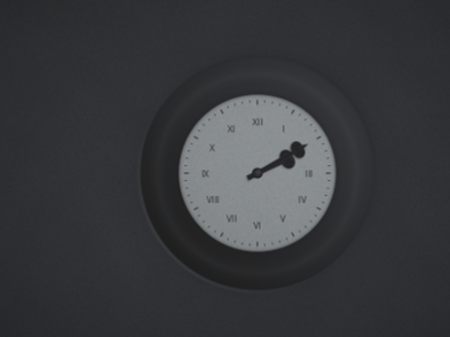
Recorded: 2 h 10 min
